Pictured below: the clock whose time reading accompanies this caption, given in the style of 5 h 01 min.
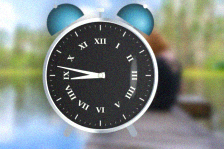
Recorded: 8 h 47 min
